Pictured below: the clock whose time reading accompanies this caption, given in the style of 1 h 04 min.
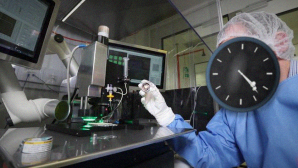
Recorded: 4 h 23 min
